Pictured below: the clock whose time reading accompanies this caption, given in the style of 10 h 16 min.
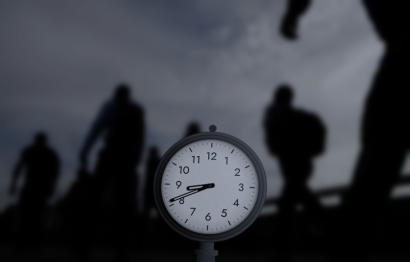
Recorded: 8 h 41 min
